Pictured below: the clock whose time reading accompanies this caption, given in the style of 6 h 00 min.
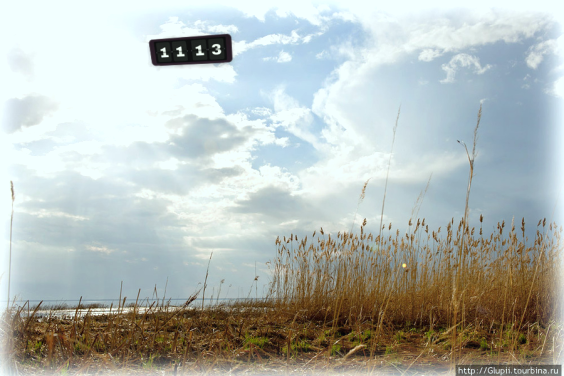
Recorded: 11 h 13 min
